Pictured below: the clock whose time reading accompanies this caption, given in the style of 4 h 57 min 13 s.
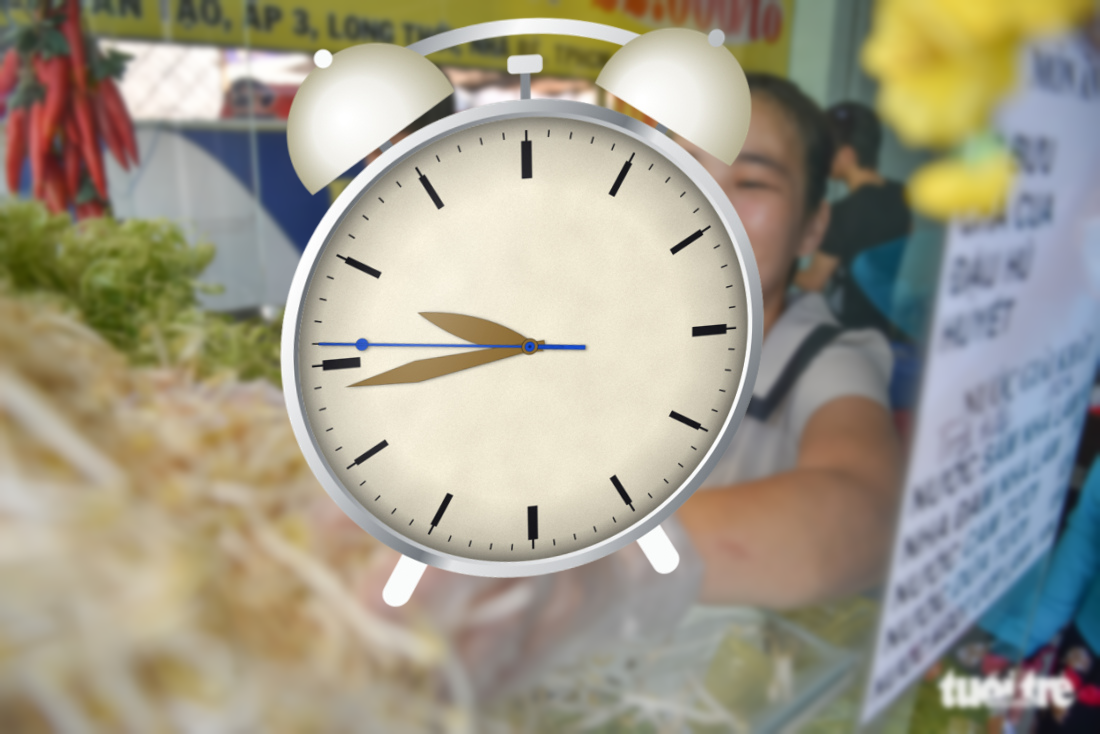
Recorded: 9 h 43 min 46 s
